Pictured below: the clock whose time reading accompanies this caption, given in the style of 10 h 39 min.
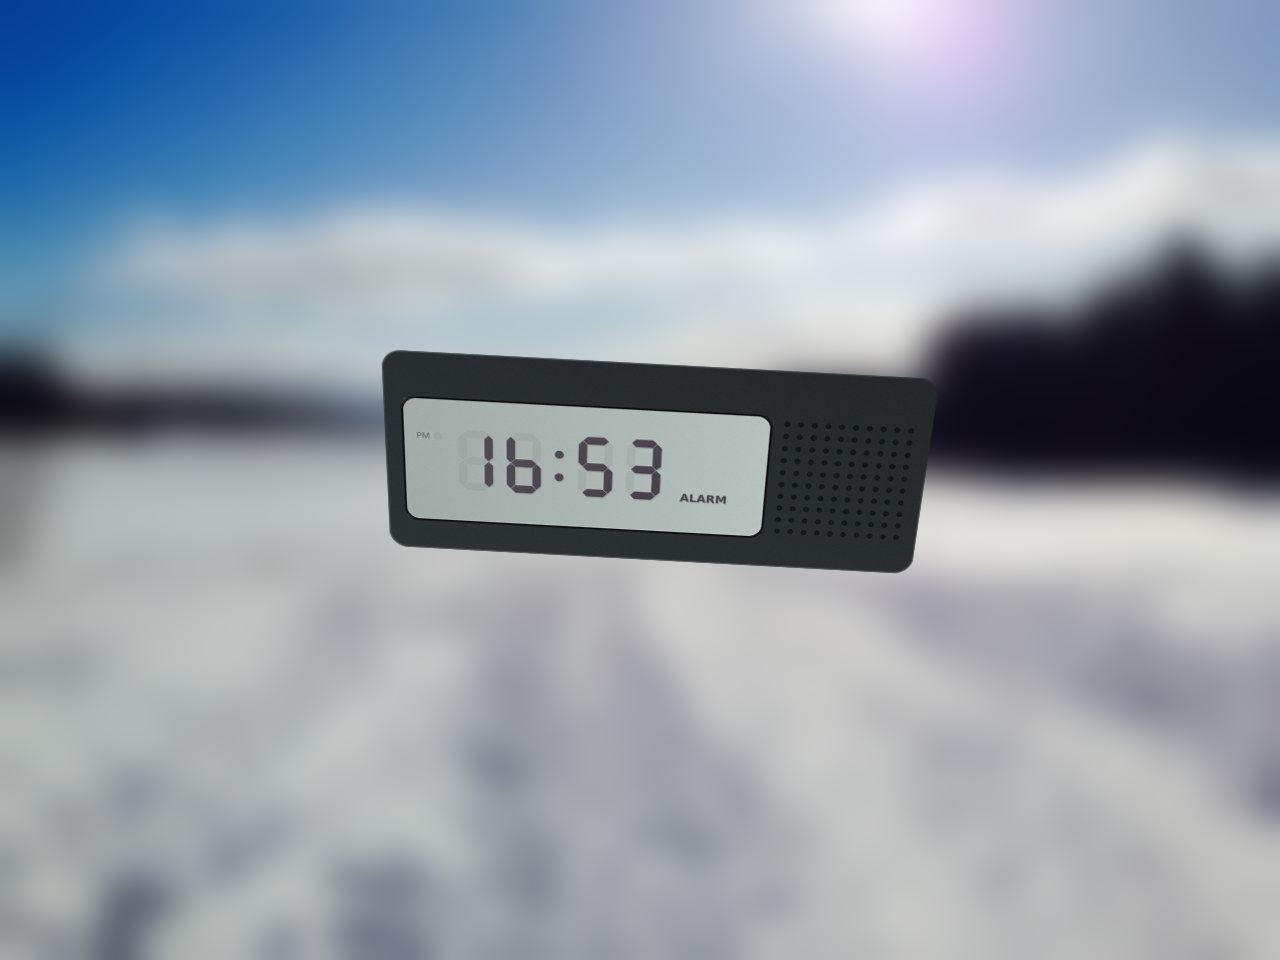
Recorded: 16 h 53 min
